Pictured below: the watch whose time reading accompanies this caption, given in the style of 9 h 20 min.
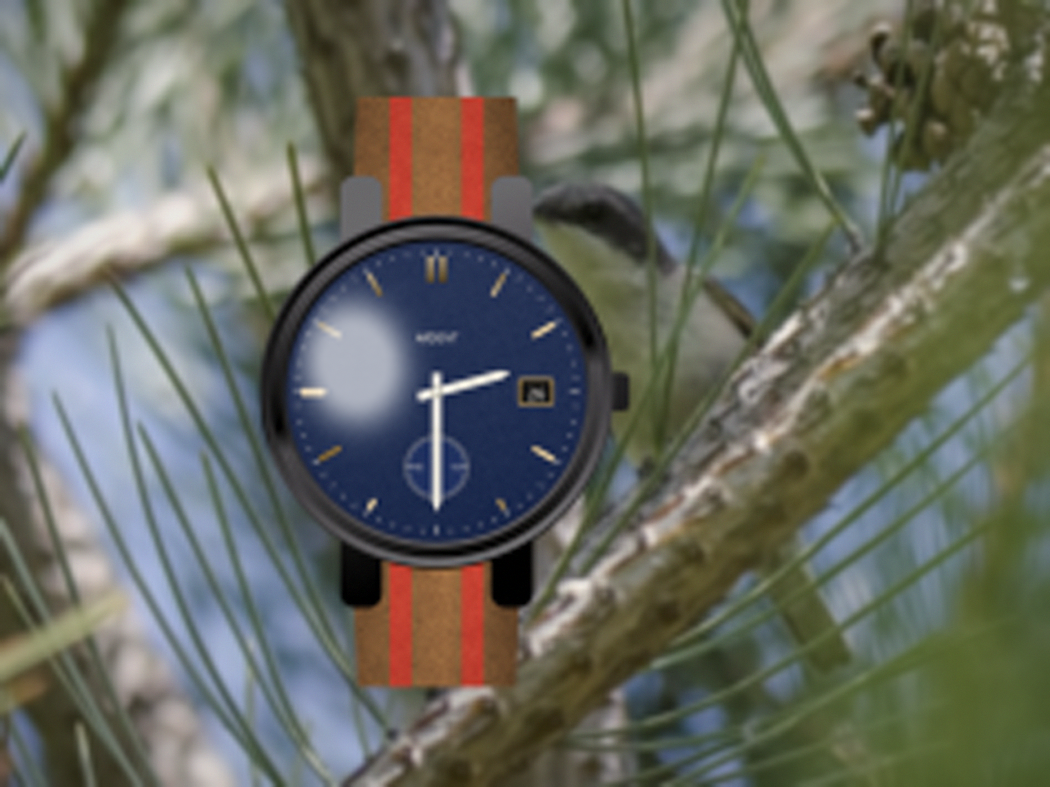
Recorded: 2 h 30 min
